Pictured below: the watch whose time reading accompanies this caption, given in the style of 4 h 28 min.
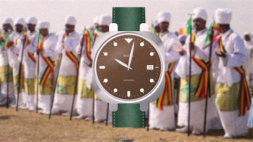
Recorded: 10 h 02 min
